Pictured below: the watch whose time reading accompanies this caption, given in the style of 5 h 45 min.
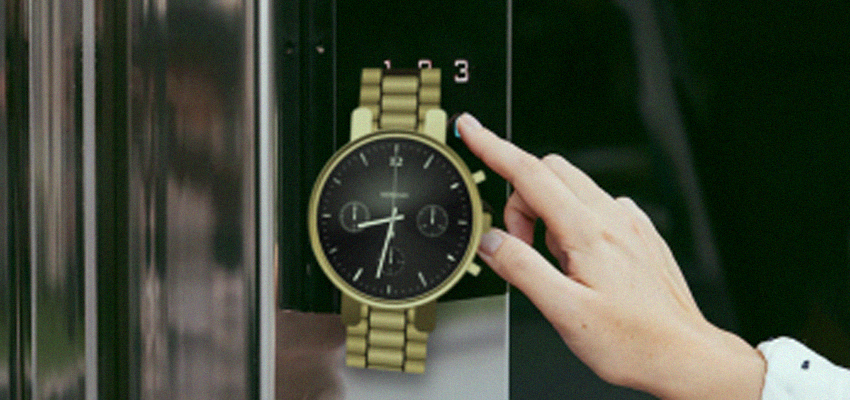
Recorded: 8 h 32 min
